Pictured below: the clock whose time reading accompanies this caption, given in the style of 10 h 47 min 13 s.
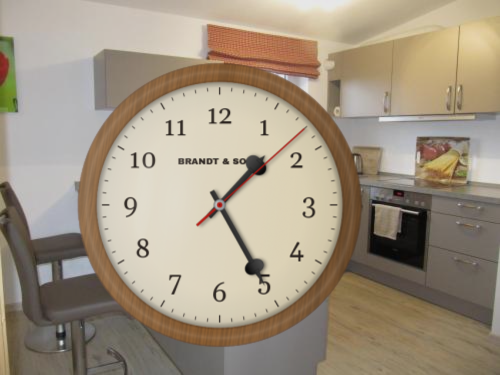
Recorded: 1 h 25 min 08 s
